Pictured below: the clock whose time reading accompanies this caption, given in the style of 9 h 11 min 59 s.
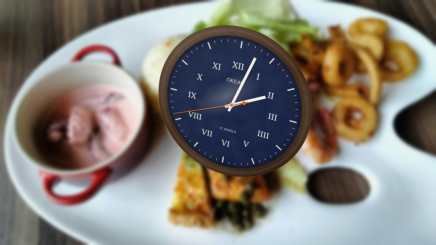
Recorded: 2 h 02 min 41 s
